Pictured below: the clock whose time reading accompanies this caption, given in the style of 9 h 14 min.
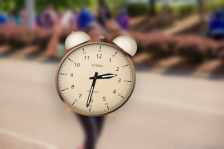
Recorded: 2 h 31 min
